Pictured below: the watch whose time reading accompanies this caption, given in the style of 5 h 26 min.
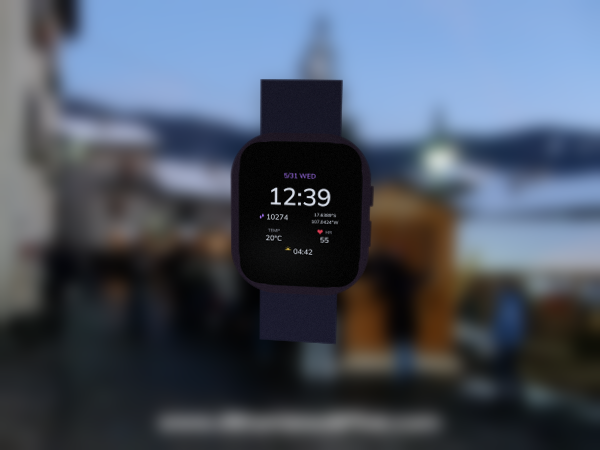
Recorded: 12 h 39 min
